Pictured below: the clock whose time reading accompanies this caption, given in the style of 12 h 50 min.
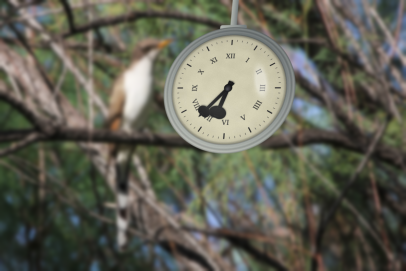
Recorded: 6 h 37 min
